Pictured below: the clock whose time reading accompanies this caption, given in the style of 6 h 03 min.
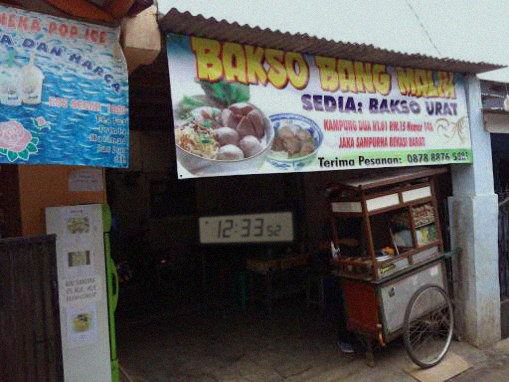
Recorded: 12 h 33 min
